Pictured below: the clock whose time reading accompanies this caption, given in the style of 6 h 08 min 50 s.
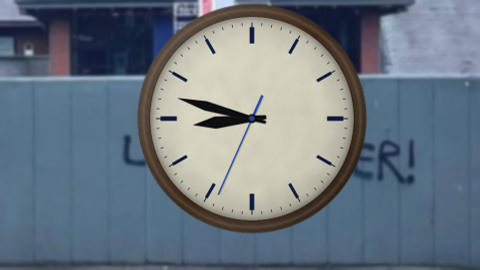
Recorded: 8 h 47 min 34 s
